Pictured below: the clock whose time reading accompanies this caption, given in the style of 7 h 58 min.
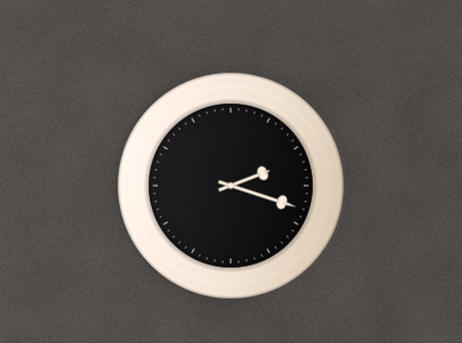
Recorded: 2 h 18 min
